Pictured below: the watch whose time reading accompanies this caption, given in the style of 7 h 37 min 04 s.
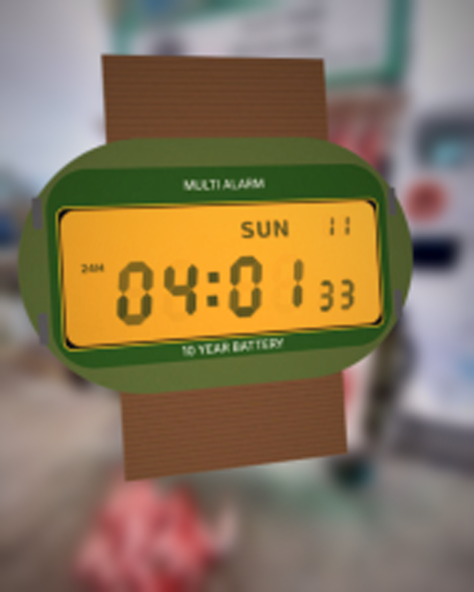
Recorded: 4 h 01 min 33 s
